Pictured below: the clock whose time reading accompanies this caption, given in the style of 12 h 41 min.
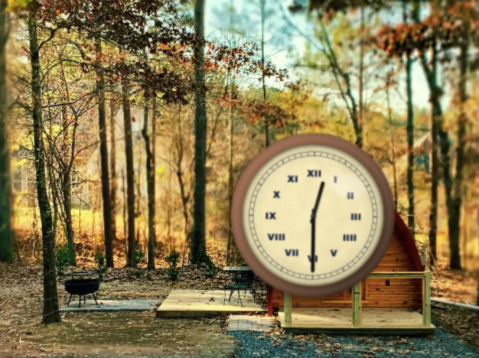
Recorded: 12 h 30 min
